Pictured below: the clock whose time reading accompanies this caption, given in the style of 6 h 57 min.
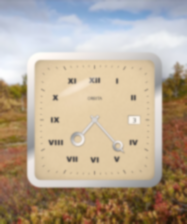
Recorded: 7 h 23 min
